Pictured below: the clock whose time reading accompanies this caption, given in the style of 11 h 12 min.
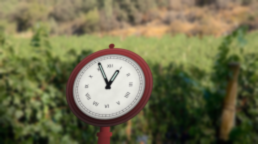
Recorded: 12 h 56 min
